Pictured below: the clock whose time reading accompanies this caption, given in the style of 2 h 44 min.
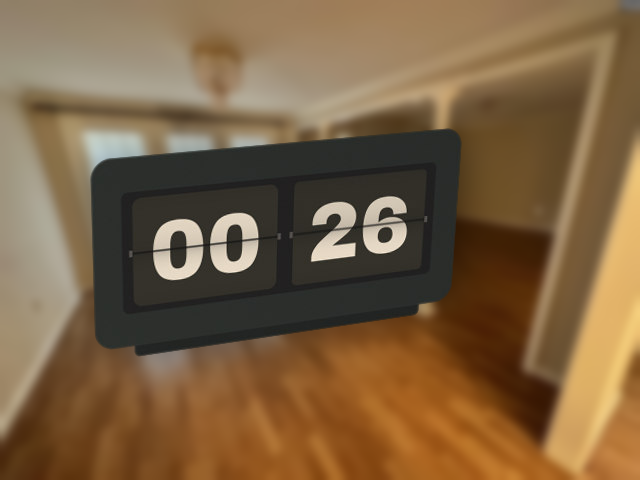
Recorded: 0 h 26 min
